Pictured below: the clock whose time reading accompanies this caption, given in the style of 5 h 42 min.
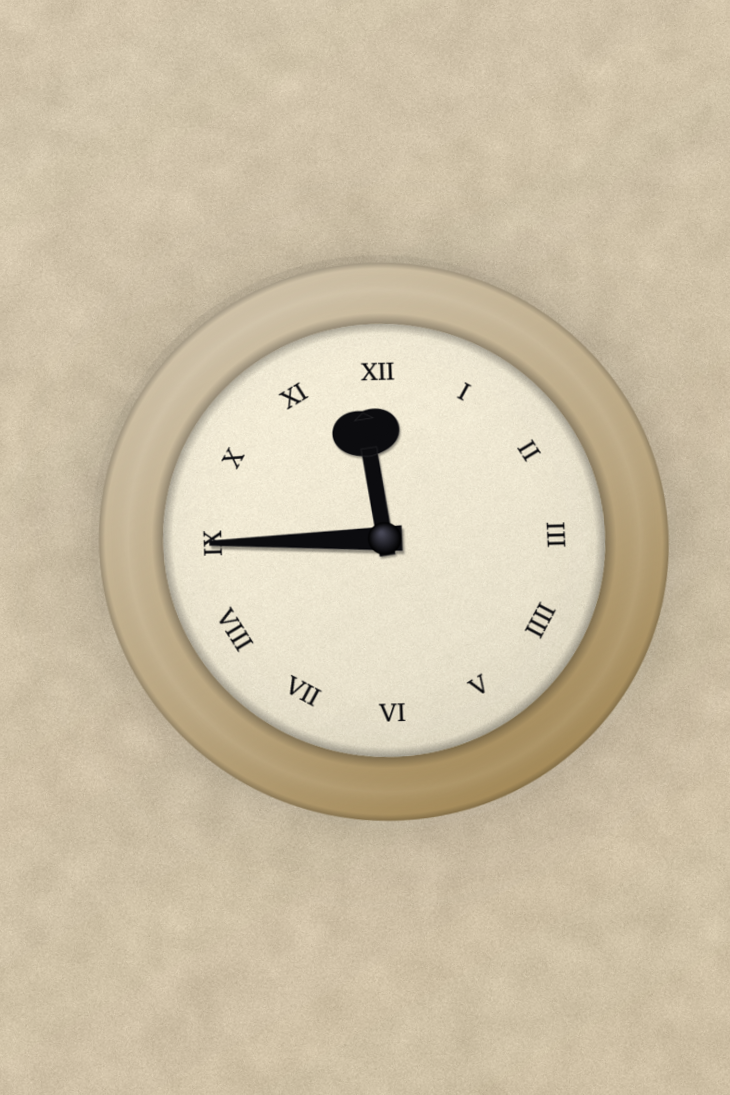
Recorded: 11 h 45 min
